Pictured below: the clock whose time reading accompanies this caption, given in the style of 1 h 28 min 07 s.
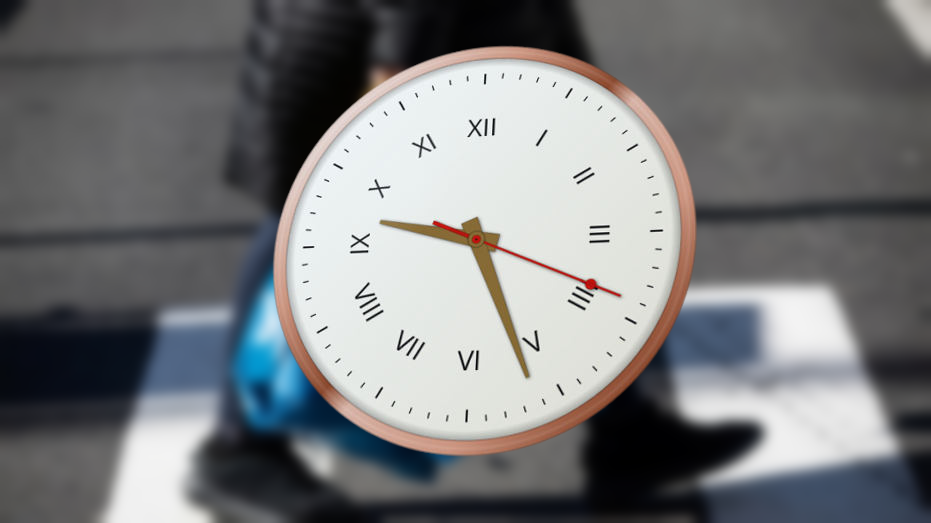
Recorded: 9 h 26 min 19 s
